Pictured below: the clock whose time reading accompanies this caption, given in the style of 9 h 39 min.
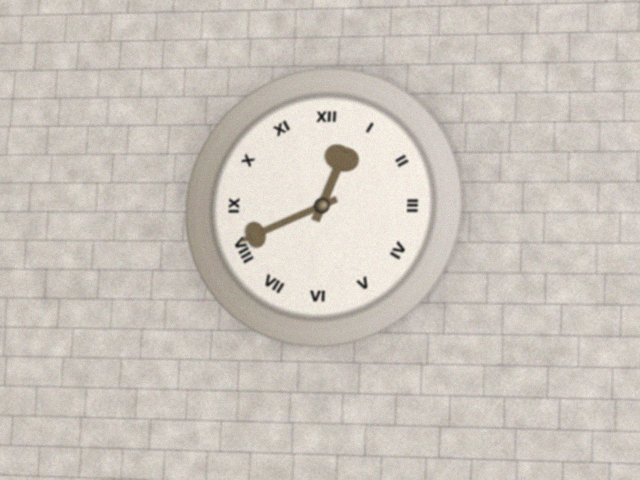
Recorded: 12 h 41 min
